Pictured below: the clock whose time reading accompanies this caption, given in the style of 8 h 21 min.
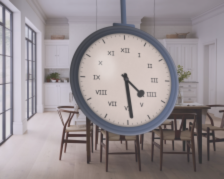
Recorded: 4 h 29 min
